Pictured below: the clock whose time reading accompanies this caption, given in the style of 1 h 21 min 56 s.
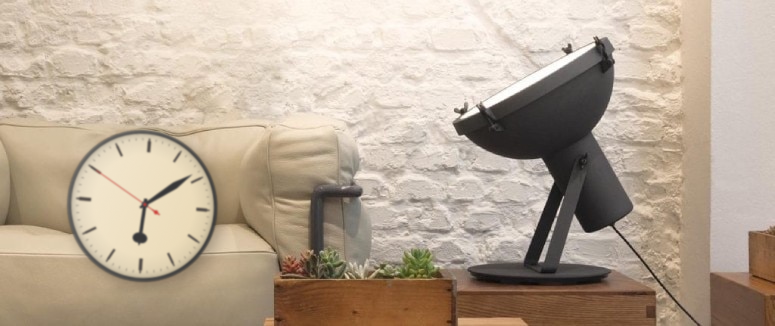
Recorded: 6 h 08 min 50 s
